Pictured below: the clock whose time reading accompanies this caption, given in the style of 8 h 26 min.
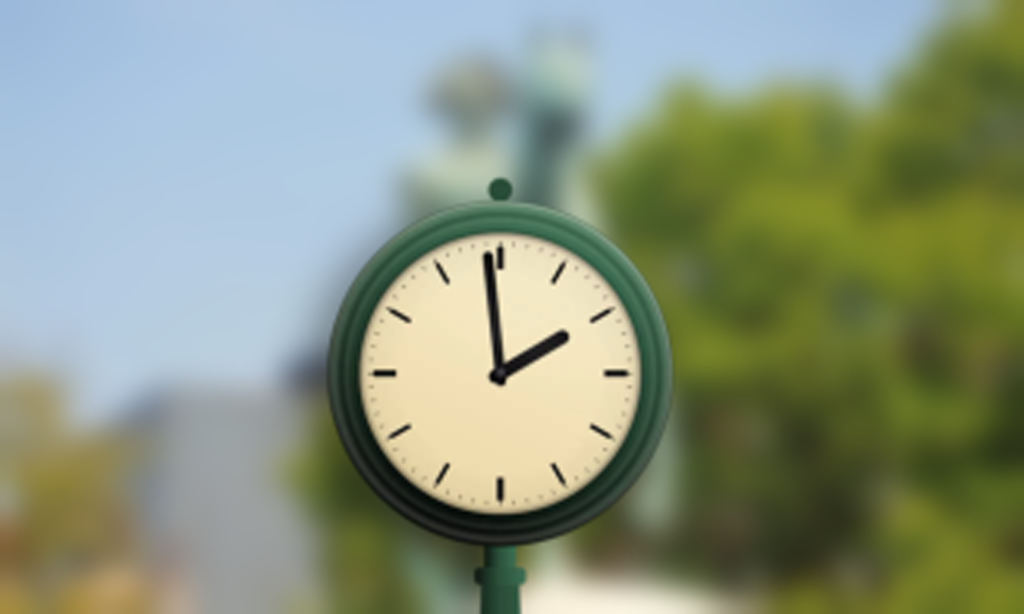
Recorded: 1 h 59 min
